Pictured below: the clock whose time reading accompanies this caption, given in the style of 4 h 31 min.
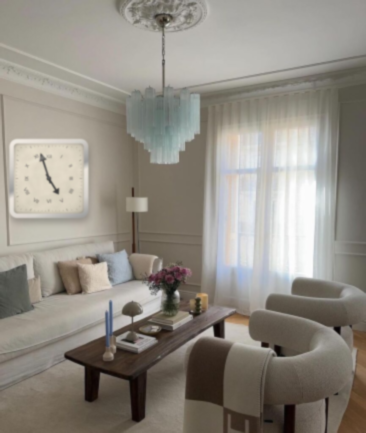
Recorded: 4 h 57 min
